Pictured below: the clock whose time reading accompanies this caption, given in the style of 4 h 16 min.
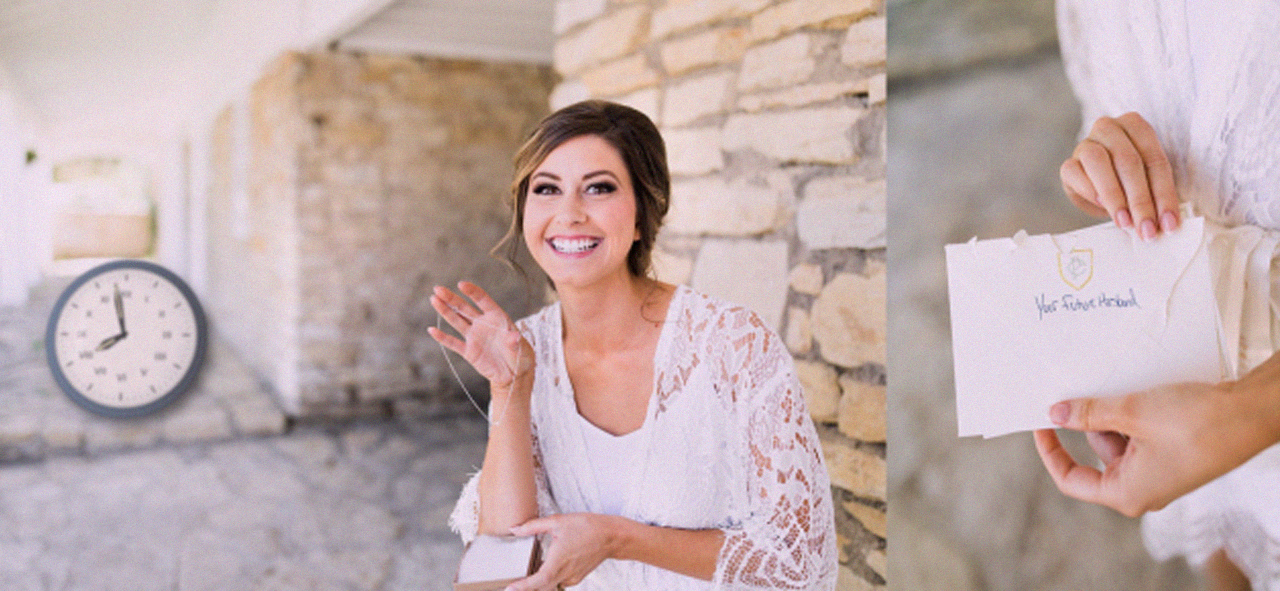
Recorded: 7 h 58 min
